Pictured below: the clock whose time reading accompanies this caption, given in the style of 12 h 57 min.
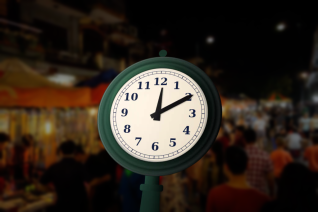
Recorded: 12 h 10 min
